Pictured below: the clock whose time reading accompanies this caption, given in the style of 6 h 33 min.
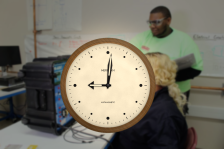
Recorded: 9 h 01 min
